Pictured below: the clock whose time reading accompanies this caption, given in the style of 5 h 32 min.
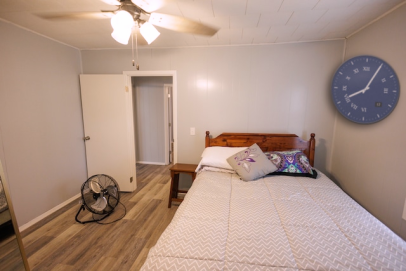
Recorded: 8 h 05 min
